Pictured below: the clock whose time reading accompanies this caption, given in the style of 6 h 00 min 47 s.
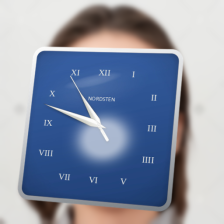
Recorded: 10 h 47 min 54 s
